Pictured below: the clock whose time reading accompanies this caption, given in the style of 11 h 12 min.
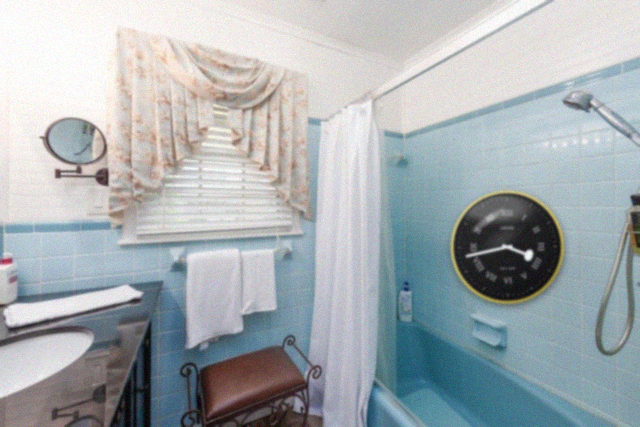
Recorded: 3 h 43 min
